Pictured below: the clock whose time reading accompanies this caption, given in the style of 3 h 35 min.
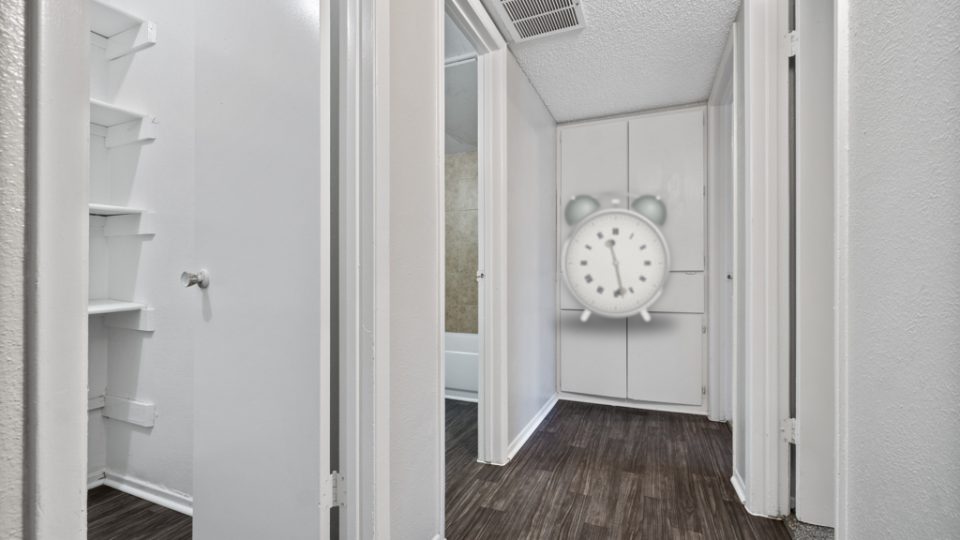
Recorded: 11 h 28 min
